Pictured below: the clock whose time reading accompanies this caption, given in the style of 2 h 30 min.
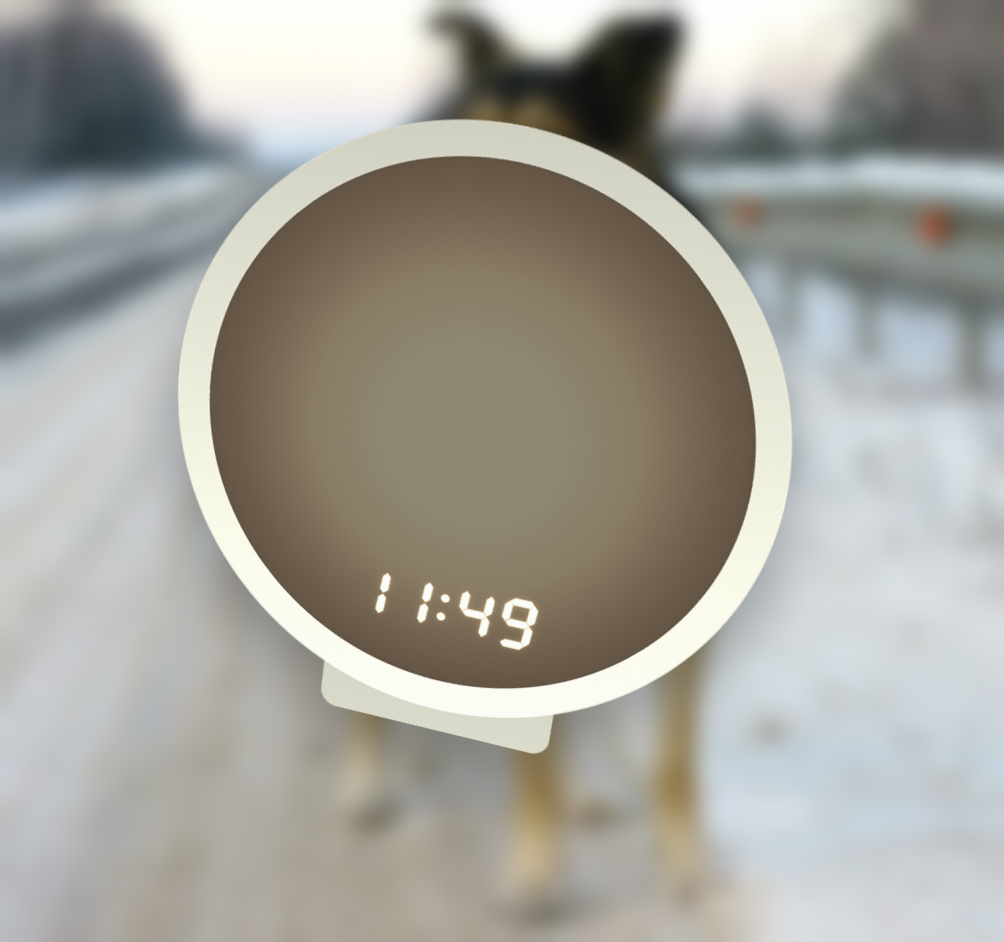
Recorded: 11 h 49 min
